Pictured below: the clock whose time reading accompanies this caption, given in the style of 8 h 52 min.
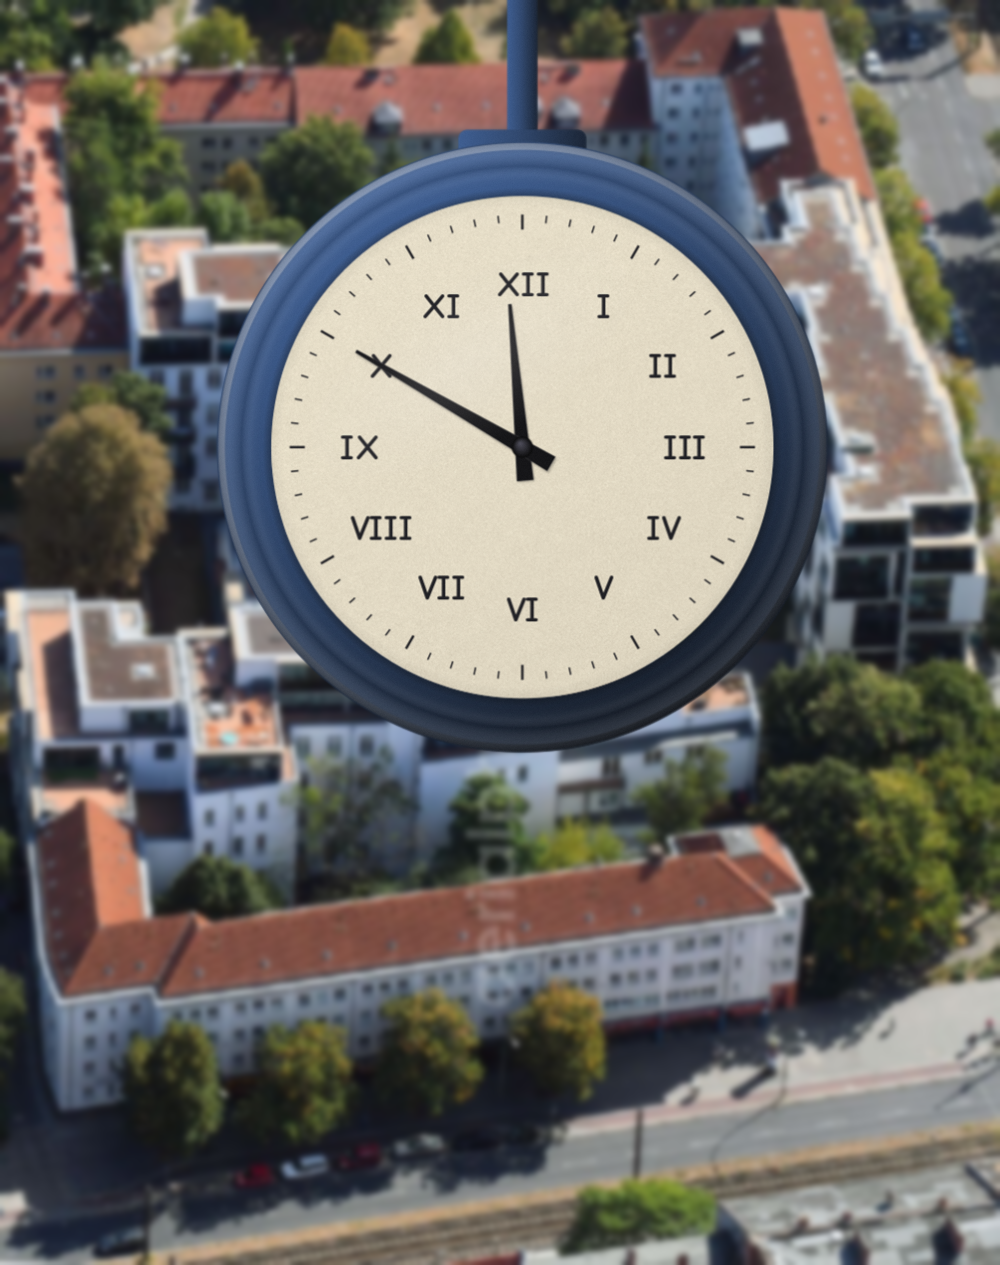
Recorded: 11 h 50 min
